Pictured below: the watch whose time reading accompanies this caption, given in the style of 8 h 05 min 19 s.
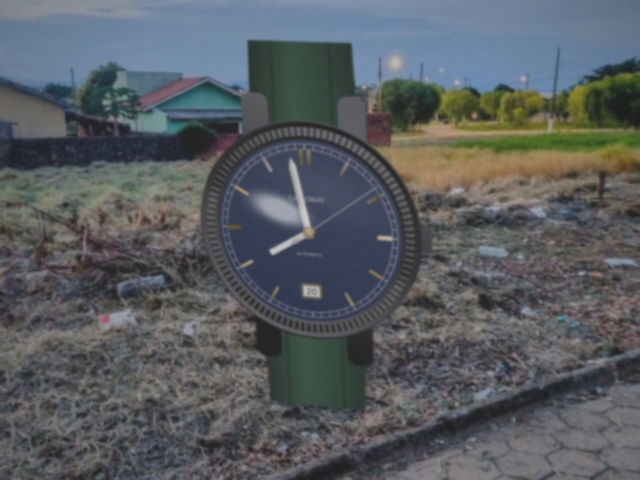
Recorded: 7 h 58 min 09 s
